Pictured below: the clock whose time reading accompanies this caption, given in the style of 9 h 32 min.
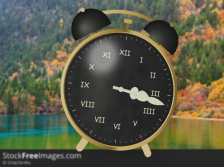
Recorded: 3 h 17 min
